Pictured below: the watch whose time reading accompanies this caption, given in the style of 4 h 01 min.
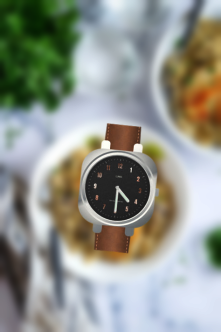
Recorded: 4 h 30 min
